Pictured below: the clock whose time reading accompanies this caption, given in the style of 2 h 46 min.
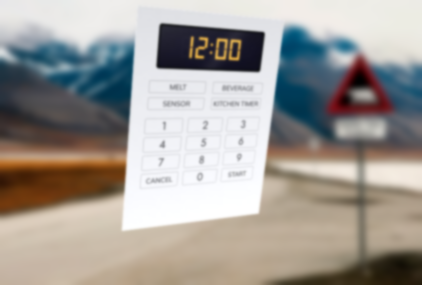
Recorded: 12 h 00 min
